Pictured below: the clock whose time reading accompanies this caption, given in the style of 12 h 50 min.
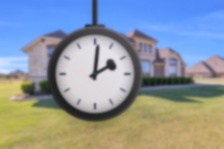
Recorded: 2 h 01 min
